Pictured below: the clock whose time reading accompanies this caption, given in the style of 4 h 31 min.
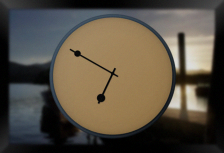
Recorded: 6 h 50 min
